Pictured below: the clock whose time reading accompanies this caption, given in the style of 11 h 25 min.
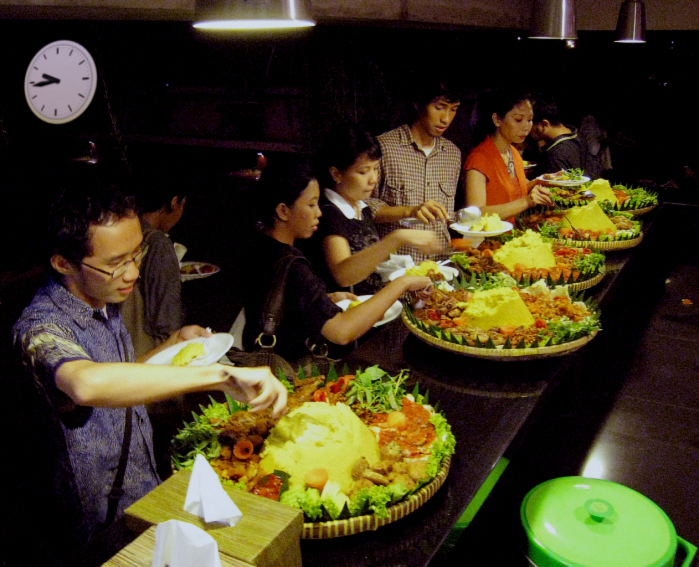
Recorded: 9 h 44 min
